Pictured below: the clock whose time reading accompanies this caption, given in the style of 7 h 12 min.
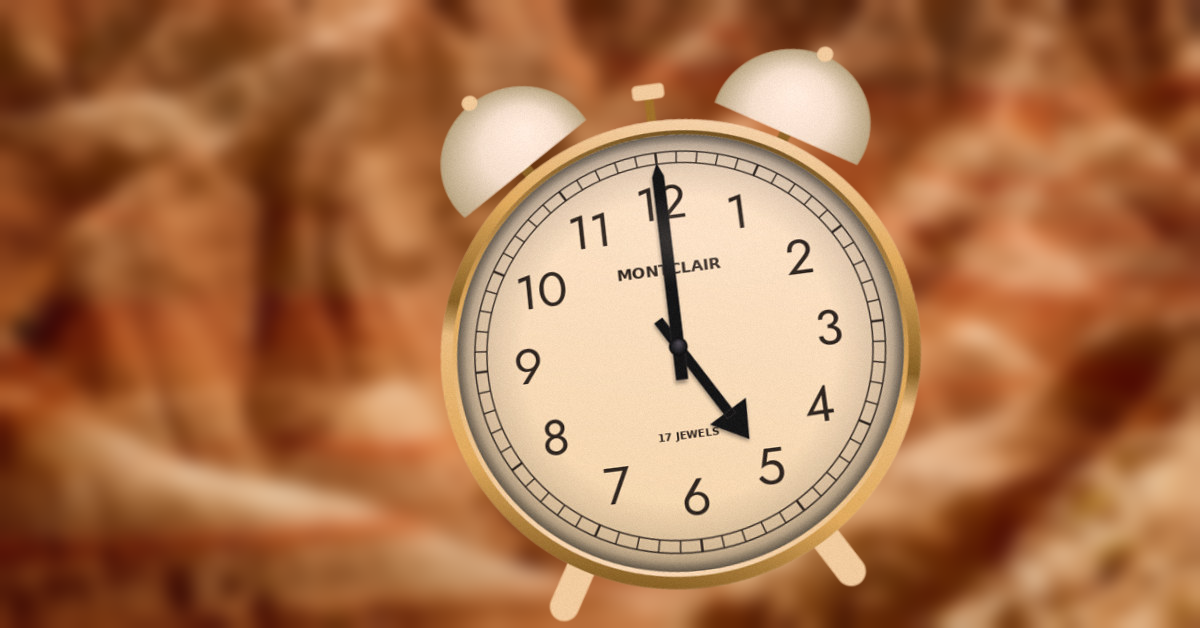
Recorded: 5 h 00 min
